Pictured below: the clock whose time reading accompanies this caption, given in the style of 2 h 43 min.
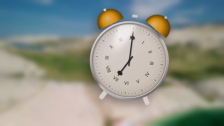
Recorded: 7 h 00 min
